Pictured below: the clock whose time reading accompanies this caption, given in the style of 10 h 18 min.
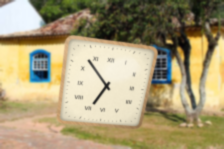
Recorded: 6 h 53 min
